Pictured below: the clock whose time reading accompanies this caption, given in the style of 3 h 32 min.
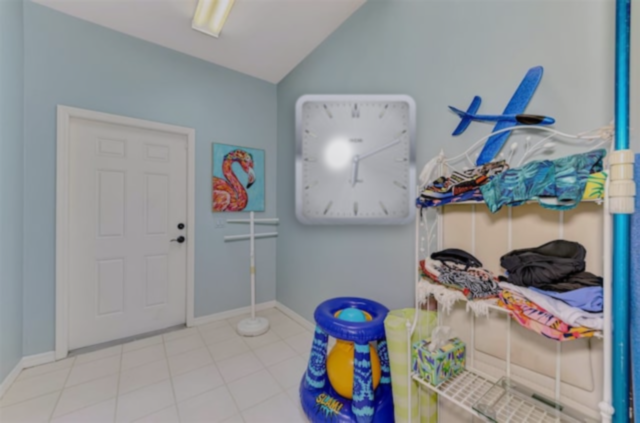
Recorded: 6 h 11 min
